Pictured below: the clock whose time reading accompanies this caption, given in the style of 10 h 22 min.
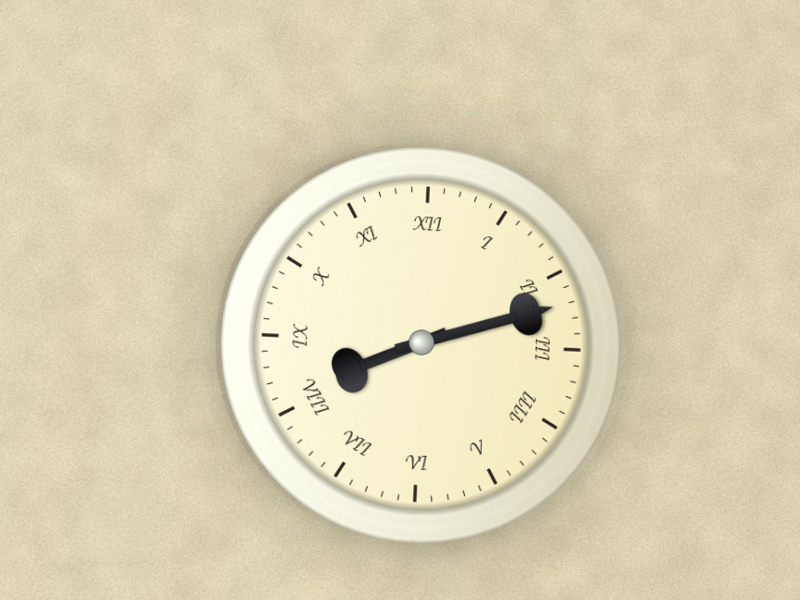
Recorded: 8 h 12 min
